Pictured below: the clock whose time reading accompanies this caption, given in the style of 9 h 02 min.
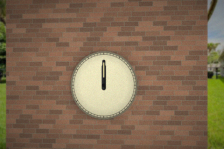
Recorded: 12 h 00 min
